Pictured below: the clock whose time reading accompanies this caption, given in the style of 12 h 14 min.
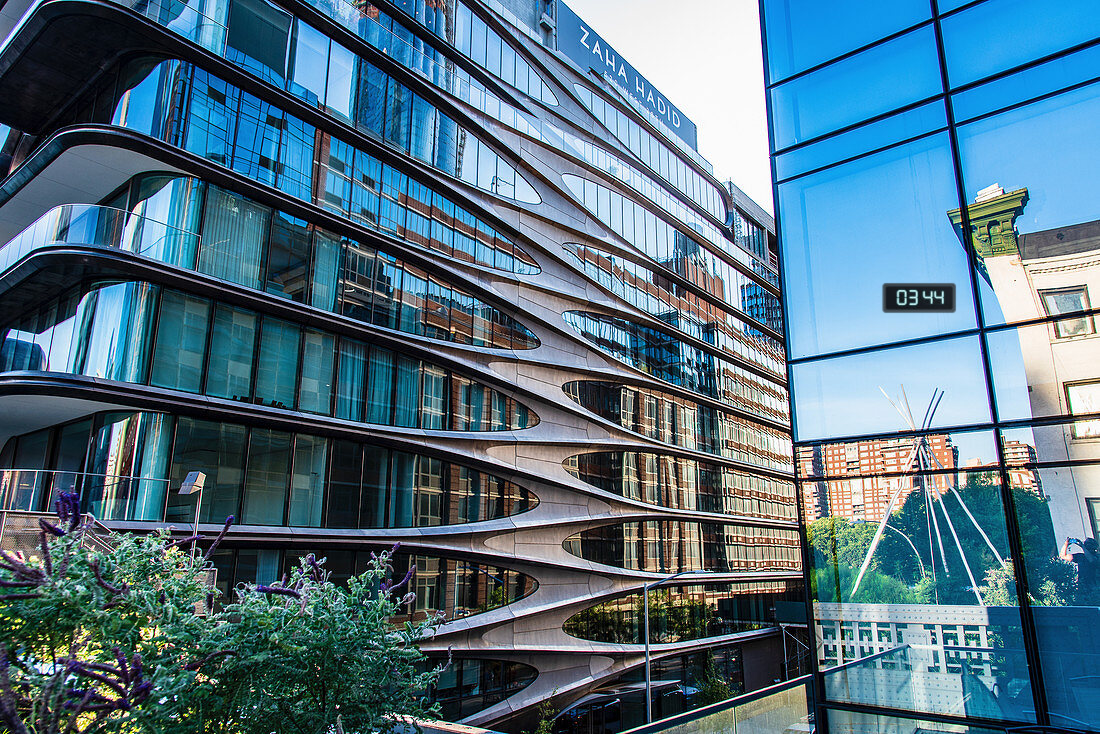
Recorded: 3 h 44 min
